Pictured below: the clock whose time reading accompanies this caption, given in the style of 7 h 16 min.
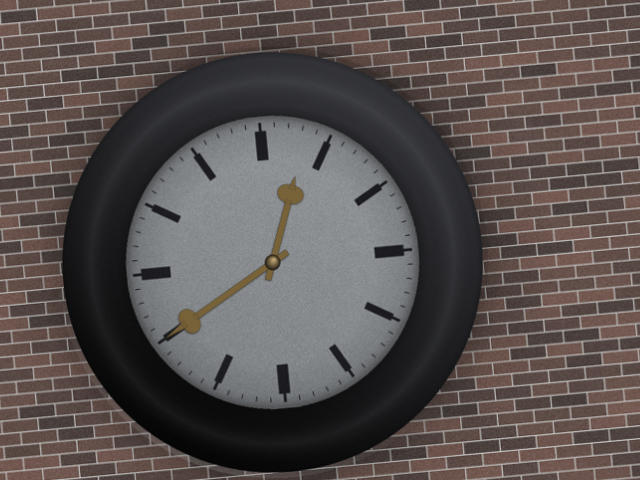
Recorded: 12 h 40 min
